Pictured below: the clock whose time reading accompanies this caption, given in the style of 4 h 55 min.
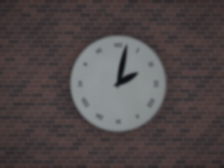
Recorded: 2 h 02 min
